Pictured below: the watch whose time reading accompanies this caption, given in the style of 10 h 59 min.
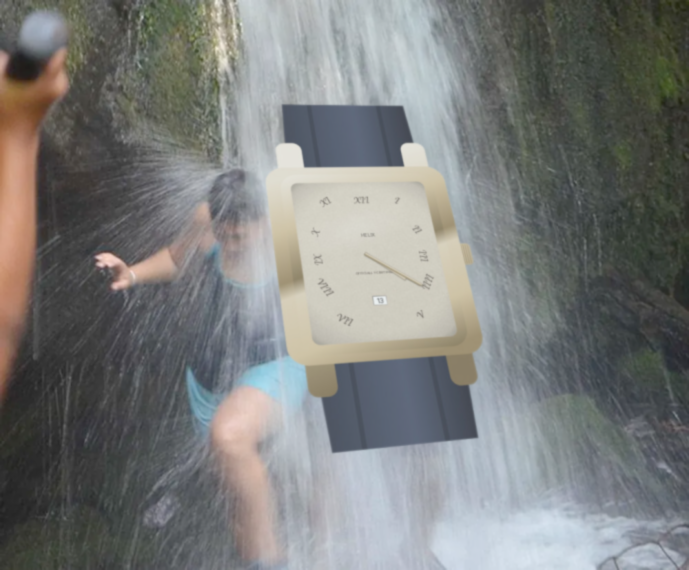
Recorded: 4 h 21 min
